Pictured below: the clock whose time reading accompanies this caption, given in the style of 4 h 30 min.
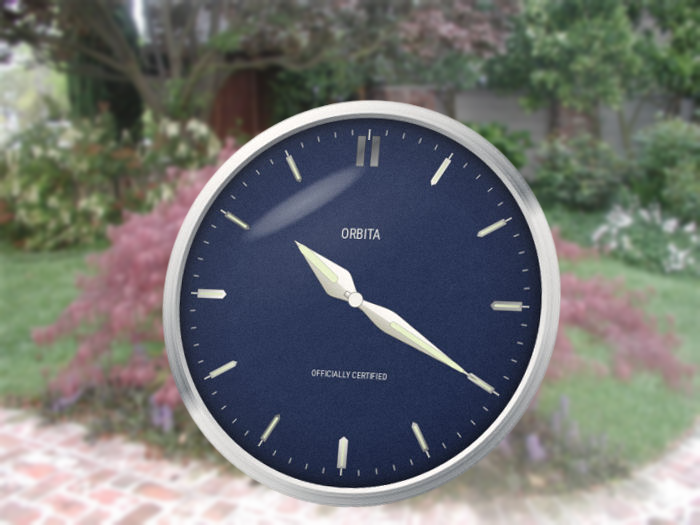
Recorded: 10 h 20 min
